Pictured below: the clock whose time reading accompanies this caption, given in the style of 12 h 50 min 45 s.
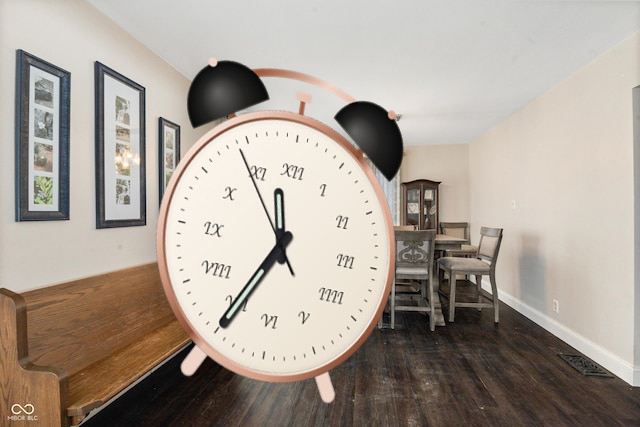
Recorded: 11 h 34 min 54 s
